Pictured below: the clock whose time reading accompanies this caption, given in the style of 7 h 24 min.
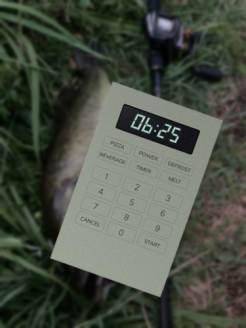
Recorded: 6 h 25 min
